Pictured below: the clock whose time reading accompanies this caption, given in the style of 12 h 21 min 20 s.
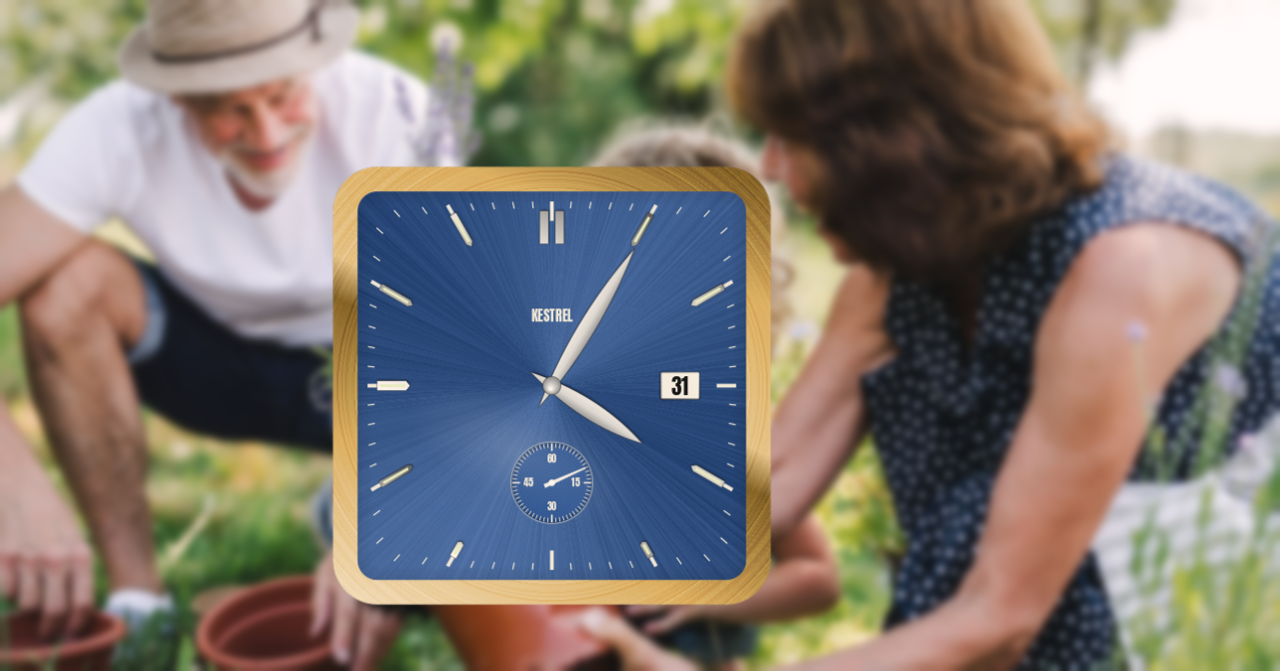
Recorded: 4 h 05 min 11 s
